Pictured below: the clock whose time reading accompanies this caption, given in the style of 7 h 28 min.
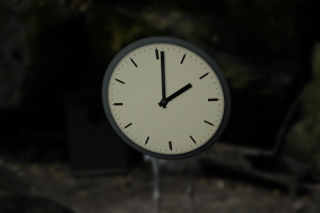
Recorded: 2 h 01 min
